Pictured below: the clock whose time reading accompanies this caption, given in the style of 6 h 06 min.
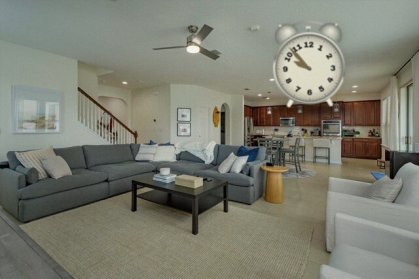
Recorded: 9 h 53 min
